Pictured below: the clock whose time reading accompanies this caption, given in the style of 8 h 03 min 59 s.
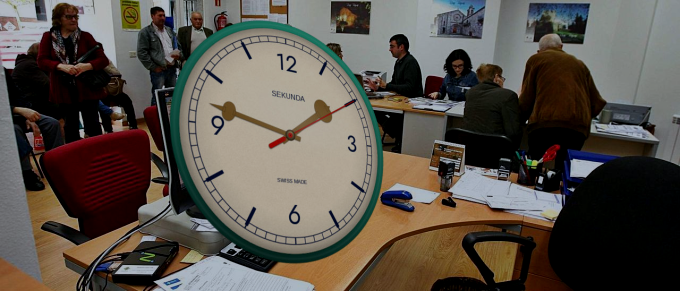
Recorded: 1 h 47 min 10 s
